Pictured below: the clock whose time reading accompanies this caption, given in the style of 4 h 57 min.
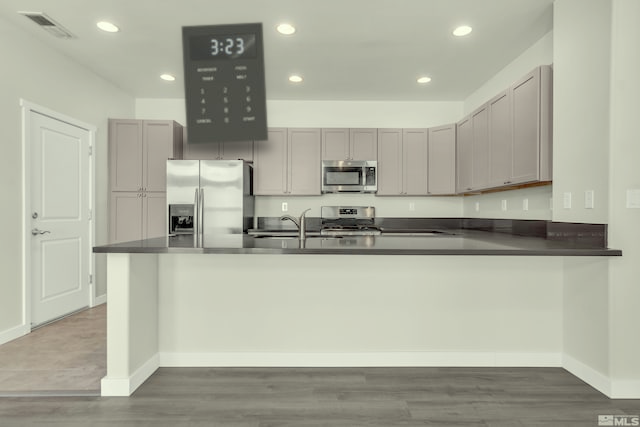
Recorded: 3 h 23 min
